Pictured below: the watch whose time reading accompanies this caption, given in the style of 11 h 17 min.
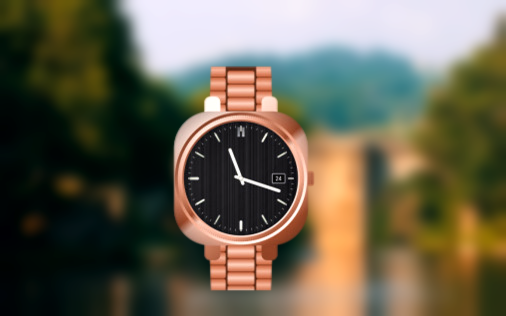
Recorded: 11 h 18 min
